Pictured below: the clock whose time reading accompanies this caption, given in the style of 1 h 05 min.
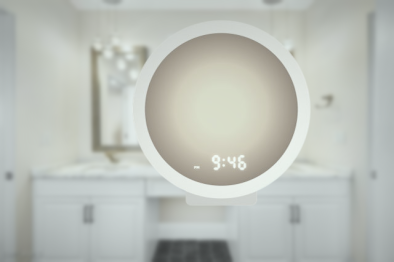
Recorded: 9 h 46 min
